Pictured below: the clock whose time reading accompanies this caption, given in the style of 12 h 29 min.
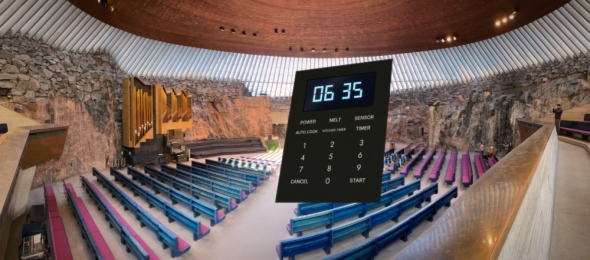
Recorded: 6 h 35 min
